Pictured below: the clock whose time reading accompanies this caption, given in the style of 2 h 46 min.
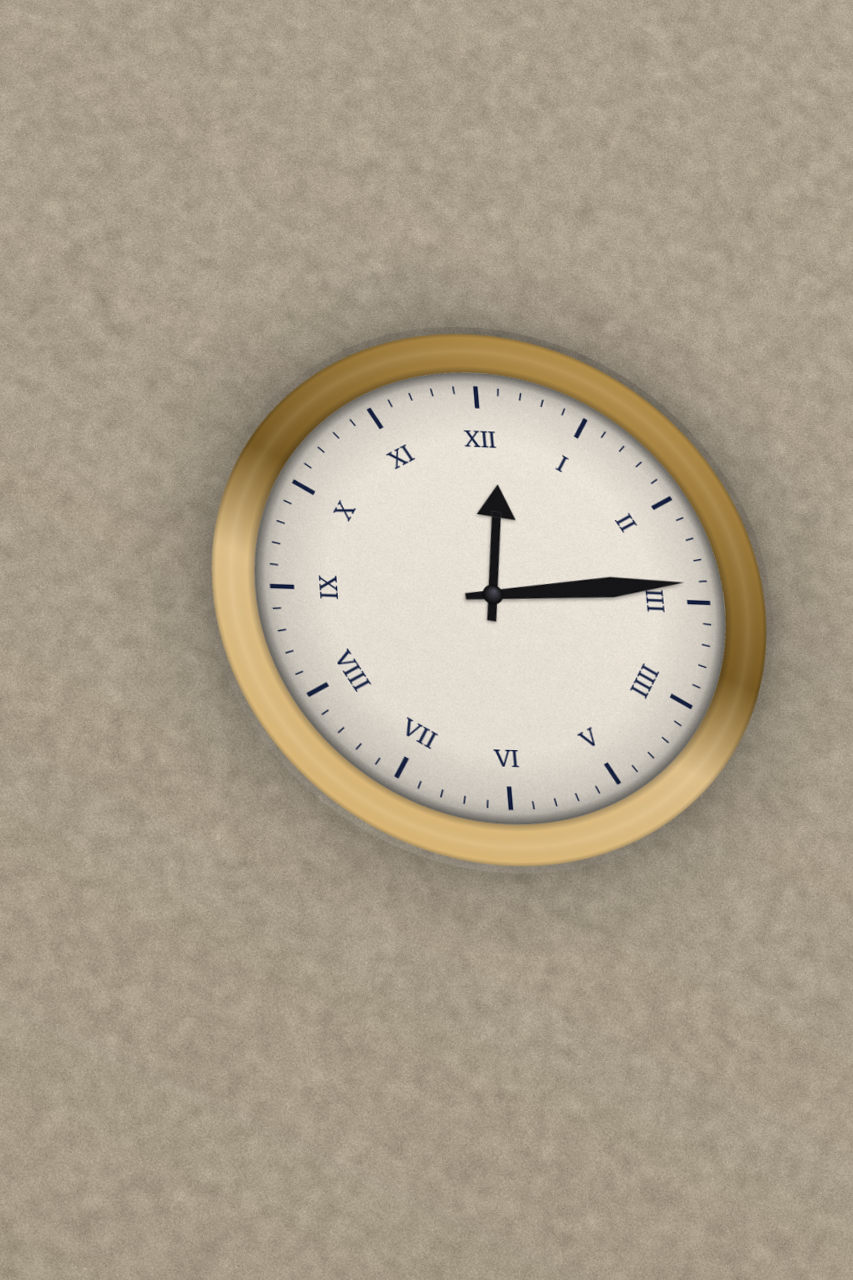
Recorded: 12 h 14 min
